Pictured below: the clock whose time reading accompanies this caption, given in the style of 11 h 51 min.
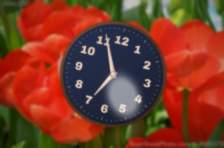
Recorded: 6 h 56 min
